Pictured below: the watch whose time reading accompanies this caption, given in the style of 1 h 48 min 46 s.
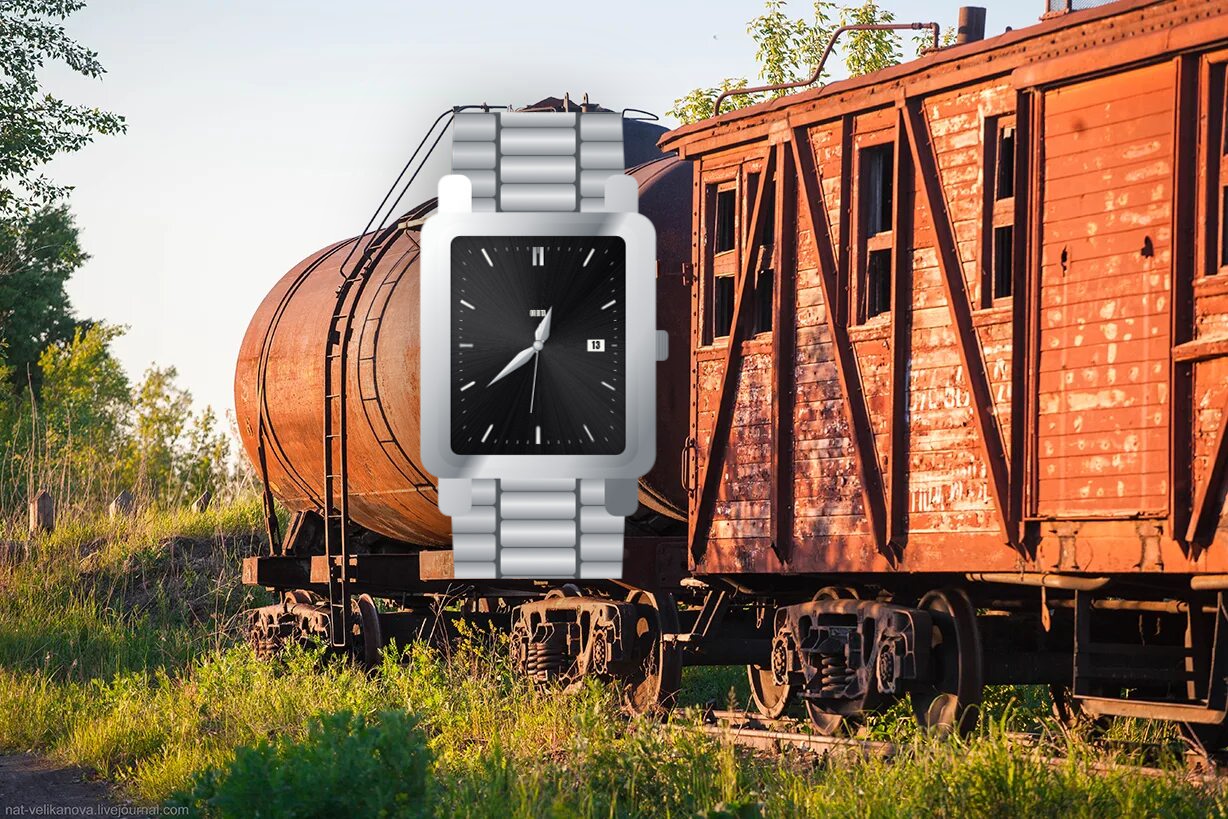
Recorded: 12 h 38 min 31 s
